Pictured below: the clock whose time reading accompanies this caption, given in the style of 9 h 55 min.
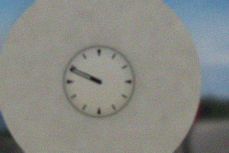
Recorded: 9 h 49 min
